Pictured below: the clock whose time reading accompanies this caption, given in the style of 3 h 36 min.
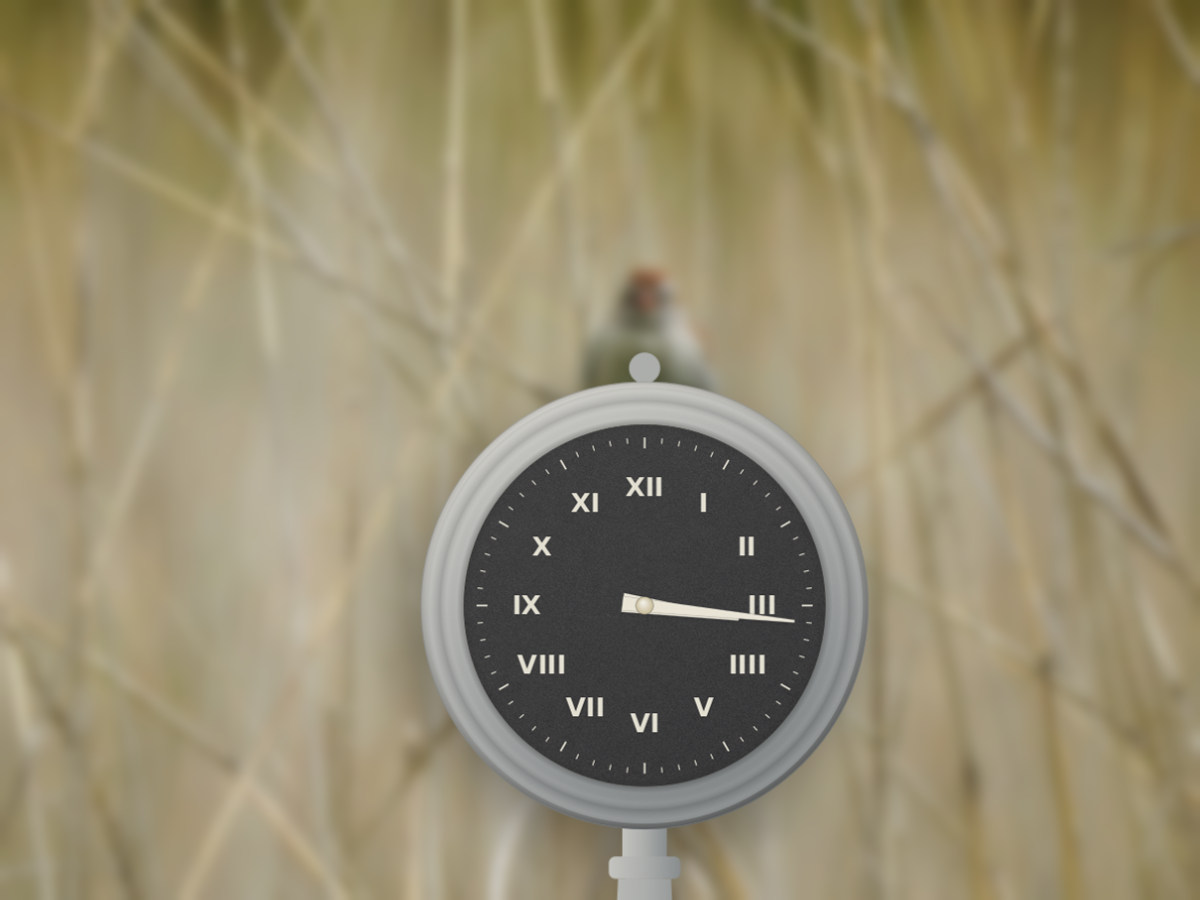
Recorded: 3 h 16 min
